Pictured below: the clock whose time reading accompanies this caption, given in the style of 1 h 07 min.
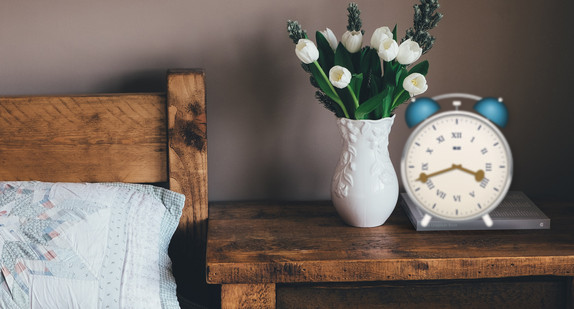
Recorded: 3 h 42 min
